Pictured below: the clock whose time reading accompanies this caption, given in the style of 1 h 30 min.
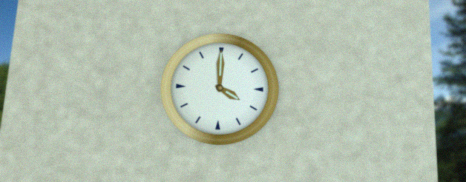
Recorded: 4 h 00 min
